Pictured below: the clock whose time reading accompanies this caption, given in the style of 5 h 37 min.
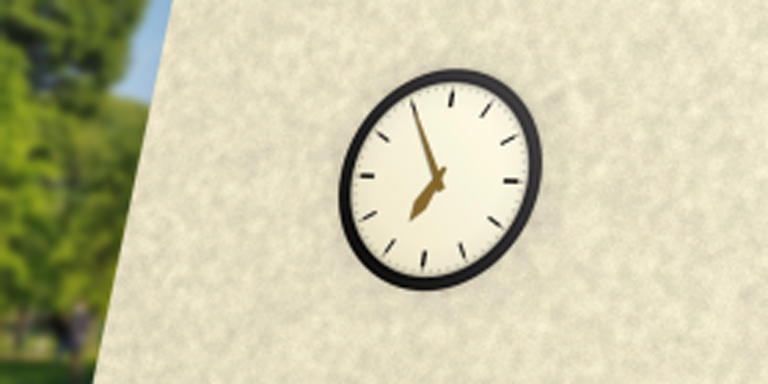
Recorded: 6 h 55 min
